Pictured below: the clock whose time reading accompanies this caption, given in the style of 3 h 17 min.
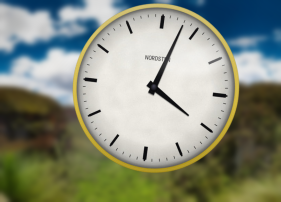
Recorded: 4 h 03 min
